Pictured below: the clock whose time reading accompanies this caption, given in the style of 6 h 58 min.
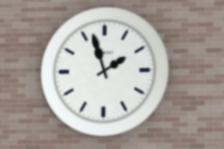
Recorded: 1 h 57 min
